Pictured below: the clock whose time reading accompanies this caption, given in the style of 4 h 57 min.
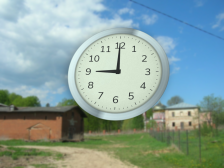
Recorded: 9 h 00 min
